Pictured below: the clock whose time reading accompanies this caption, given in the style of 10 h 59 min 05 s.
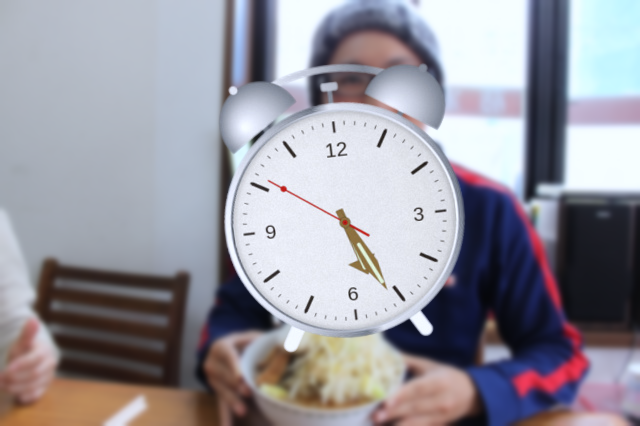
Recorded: 5 h 25 min 51 s
